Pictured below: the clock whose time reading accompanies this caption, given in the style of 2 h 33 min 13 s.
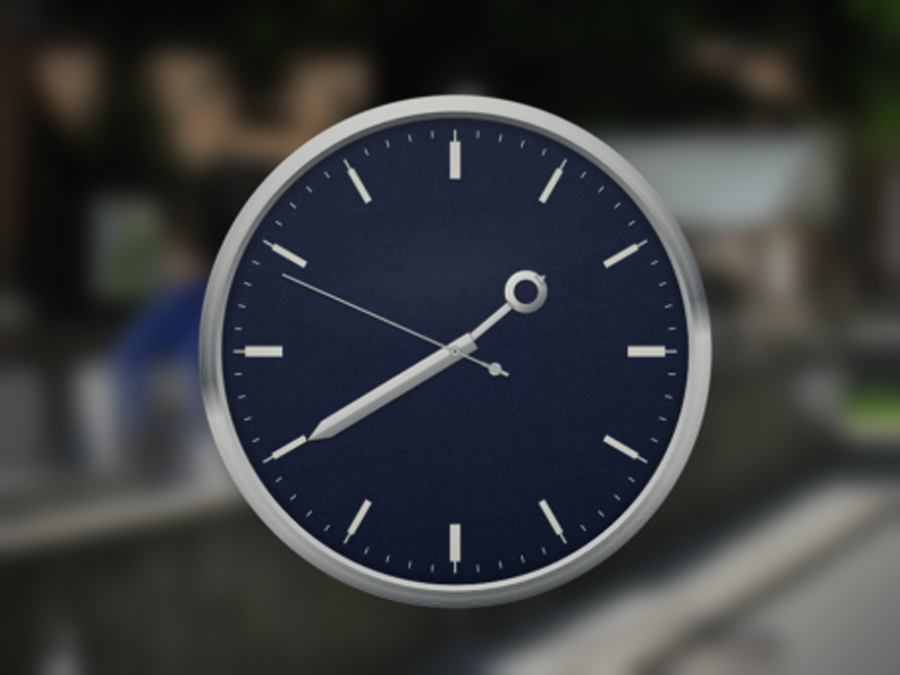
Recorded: 1 h 39 min 49 s
